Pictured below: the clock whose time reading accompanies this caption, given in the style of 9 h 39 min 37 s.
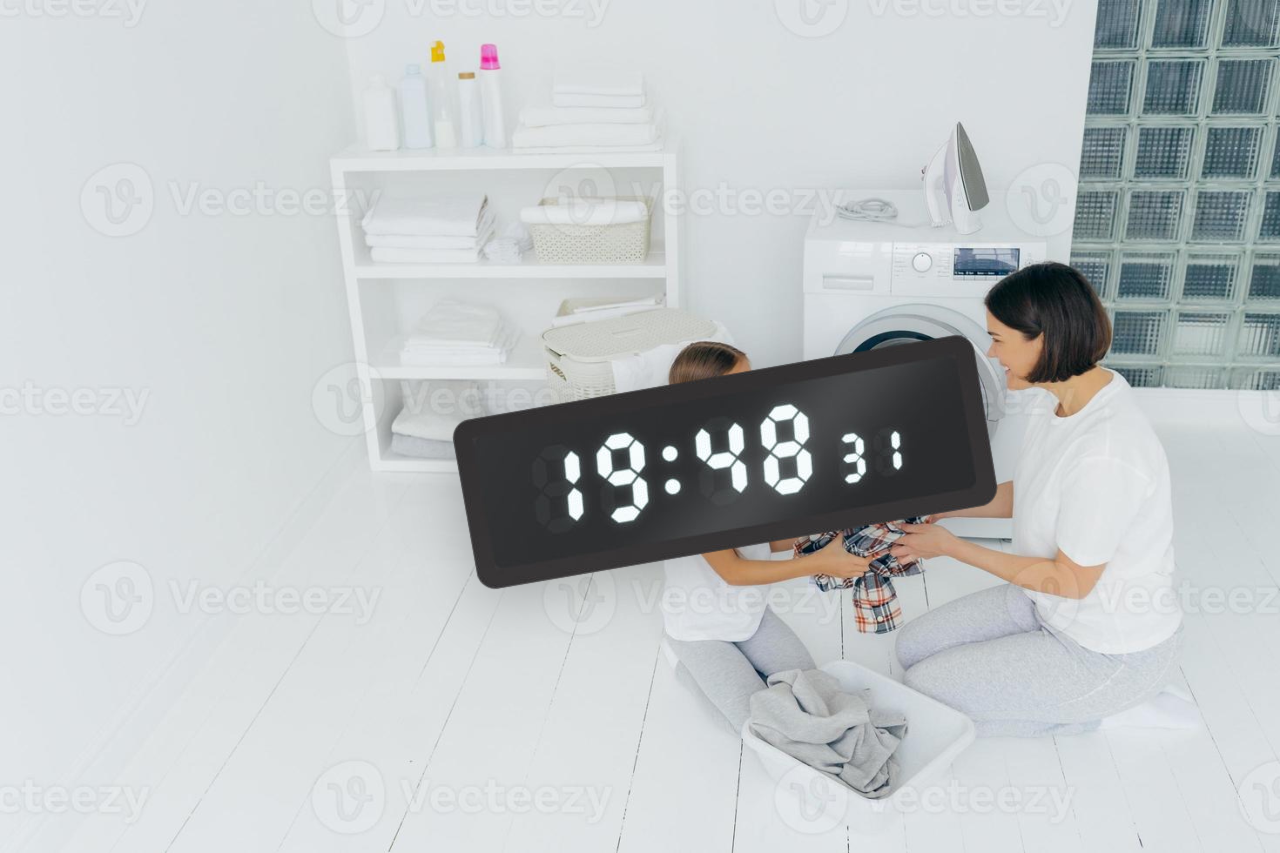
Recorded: 19 h 48 min 31 s
